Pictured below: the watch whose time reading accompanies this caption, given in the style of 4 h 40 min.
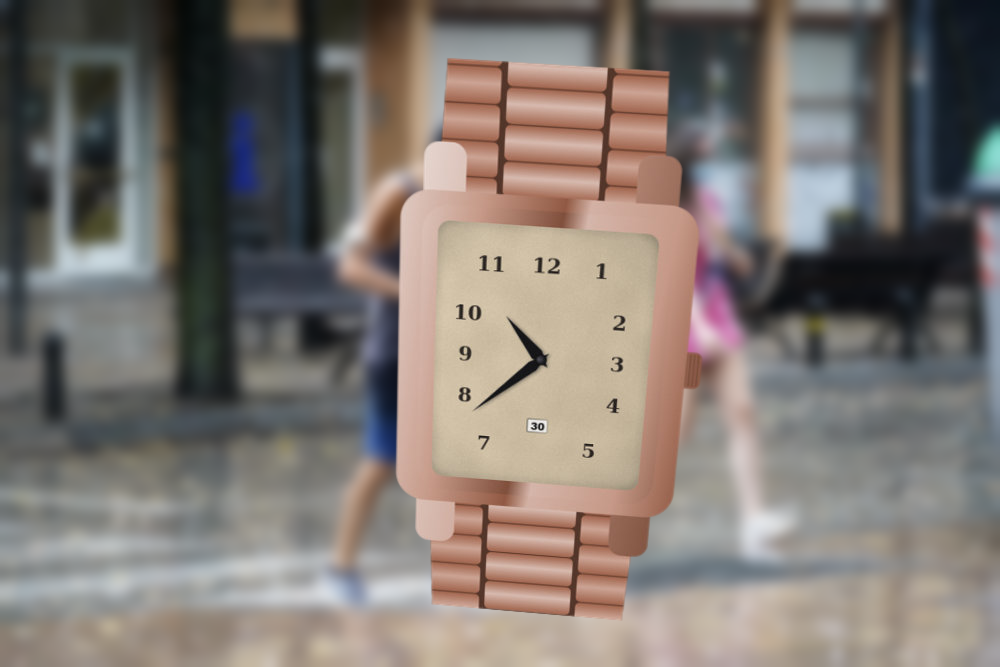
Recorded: 10 h 38 min
